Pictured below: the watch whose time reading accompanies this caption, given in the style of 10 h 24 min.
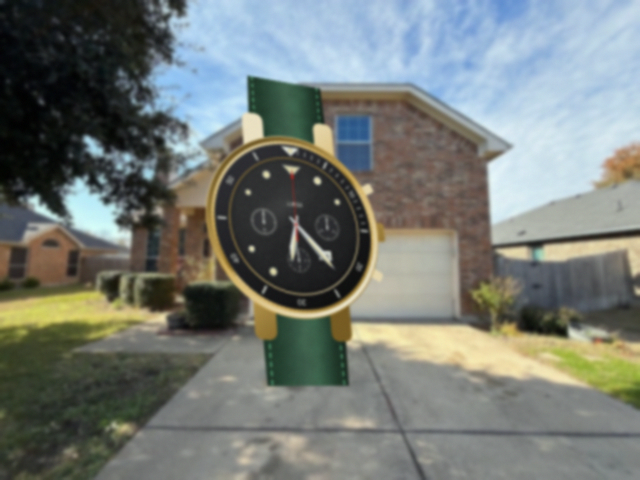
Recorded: 6 h 23 min
